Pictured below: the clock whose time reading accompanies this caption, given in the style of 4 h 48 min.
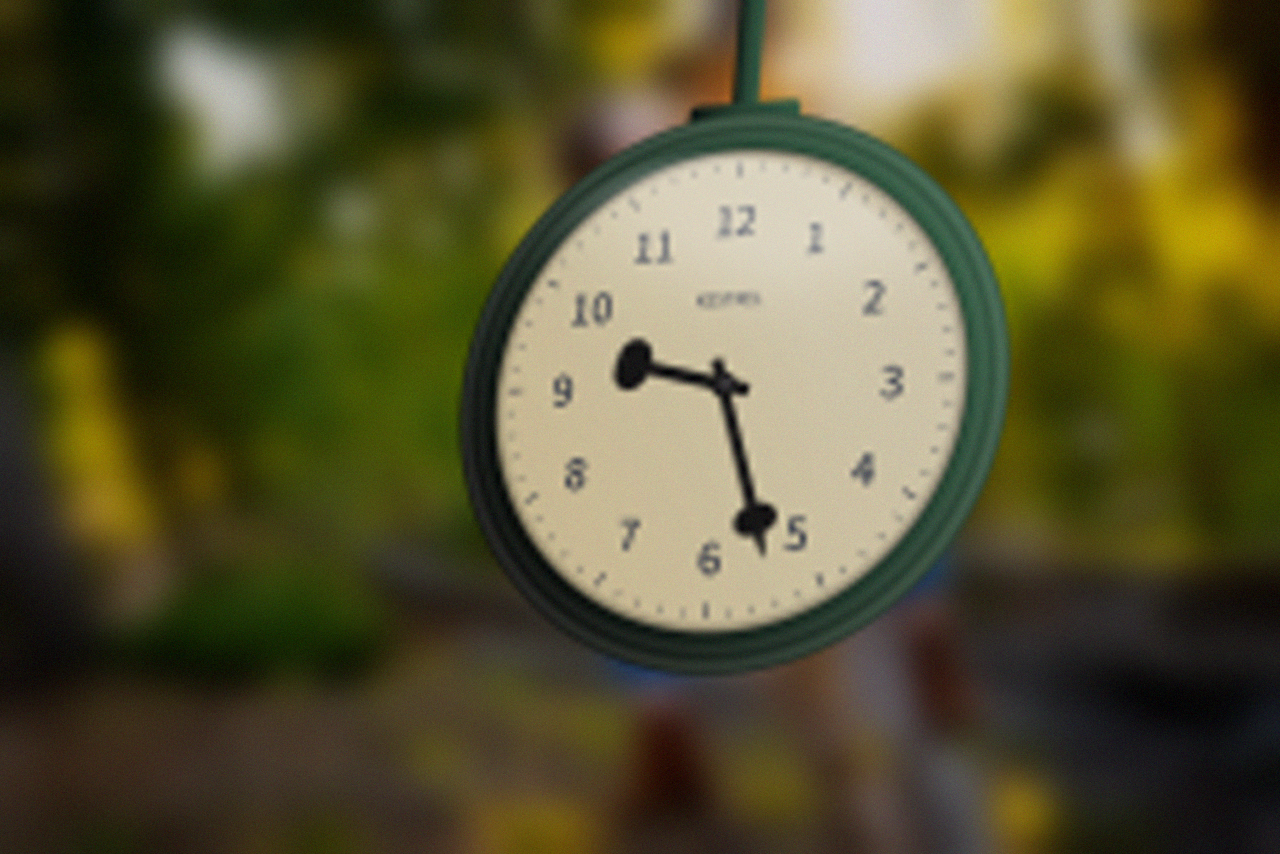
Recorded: 9 h 27 min
